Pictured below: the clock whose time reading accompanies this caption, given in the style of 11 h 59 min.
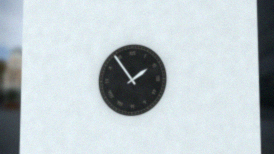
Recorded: 1 h 54 min
